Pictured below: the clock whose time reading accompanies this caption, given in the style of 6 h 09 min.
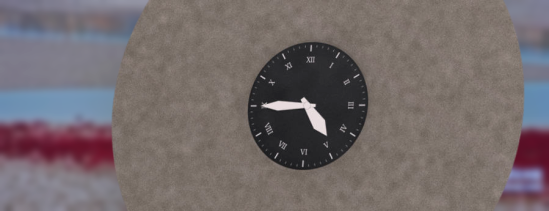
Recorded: 4 h 45 min
